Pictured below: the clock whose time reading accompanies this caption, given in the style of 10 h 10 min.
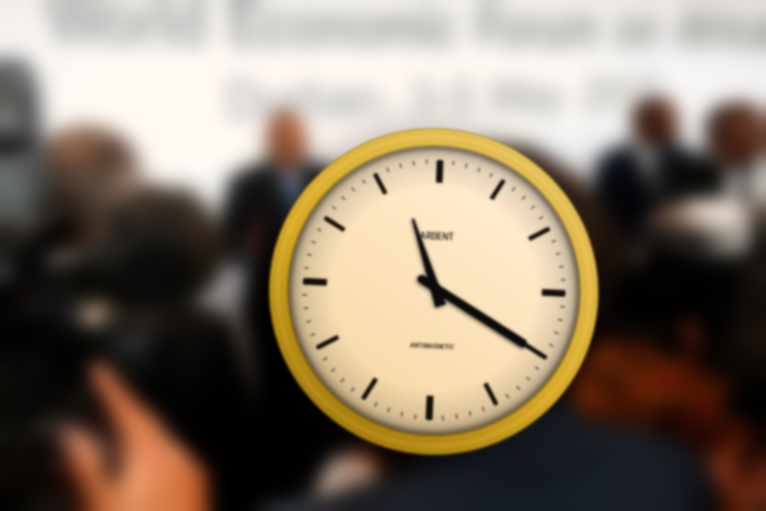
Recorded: 11 h 20 min
